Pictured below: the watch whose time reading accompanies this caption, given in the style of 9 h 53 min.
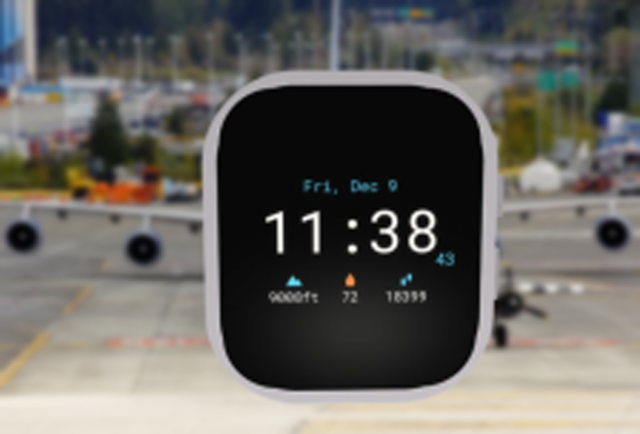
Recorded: 11 h 38 min
